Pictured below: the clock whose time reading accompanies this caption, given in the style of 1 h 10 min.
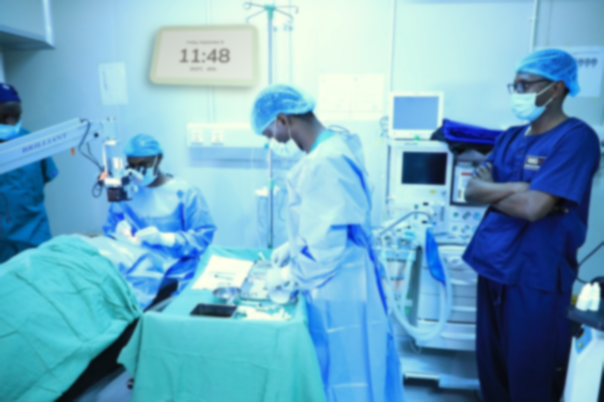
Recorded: 11 h 48 min
